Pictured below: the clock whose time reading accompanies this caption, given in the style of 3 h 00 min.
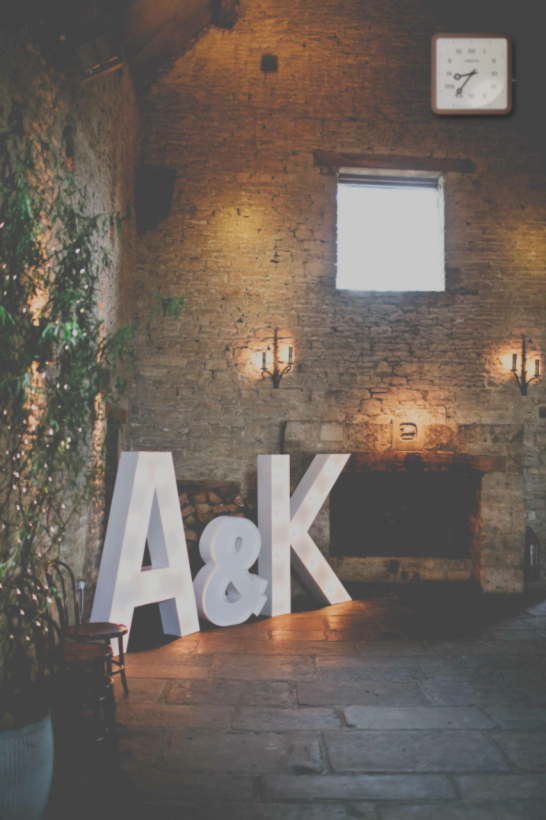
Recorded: 8 h 36 min
